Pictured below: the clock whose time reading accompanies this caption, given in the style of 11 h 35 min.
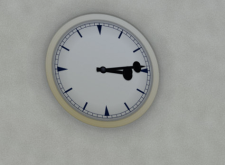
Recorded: 3 h 14 min
